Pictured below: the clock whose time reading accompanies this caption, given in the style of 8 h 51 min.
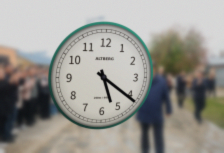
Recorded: 5 h 21 min
